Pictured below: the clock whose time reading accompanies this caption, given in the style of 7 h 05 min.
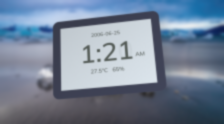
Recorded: 1 h 21 min
